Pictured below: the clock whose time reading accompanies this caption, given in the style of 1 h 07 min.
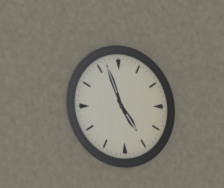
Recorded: 4 h 57 min
